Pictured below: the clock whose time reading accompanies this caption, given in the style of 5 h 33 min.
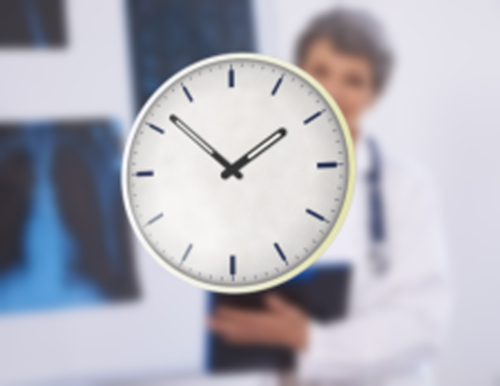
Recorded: 1 h 52 min
